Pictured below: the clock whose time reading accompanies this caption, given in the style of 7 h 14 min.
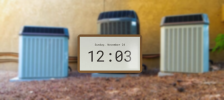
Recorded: 12 h 03 min
